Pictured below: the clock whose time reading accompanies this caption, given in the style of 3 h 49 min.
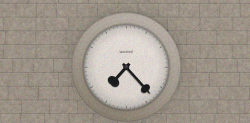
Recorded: 7 h 23 min
